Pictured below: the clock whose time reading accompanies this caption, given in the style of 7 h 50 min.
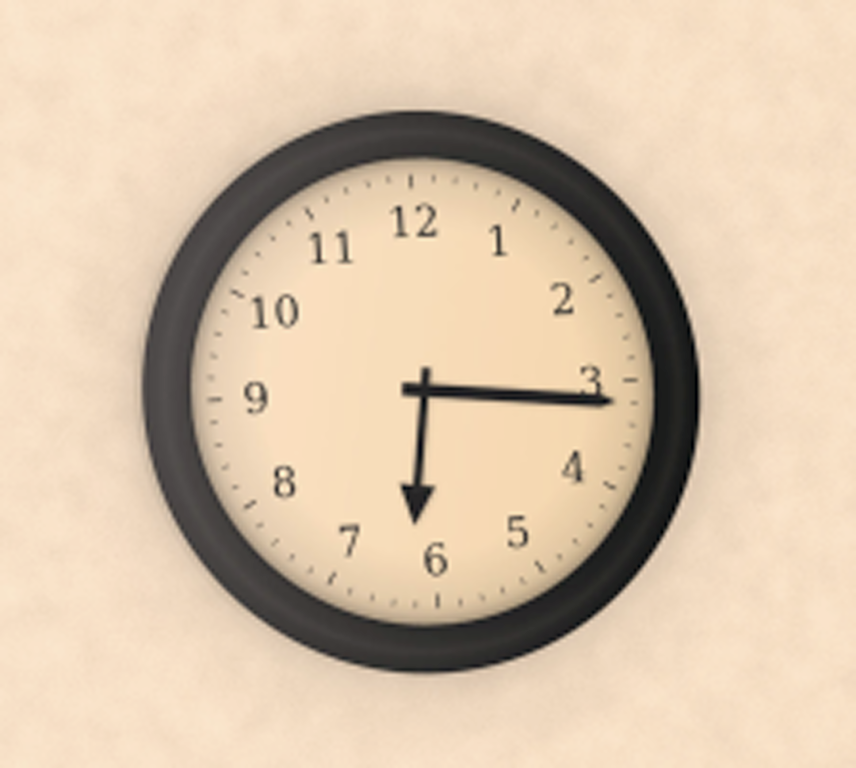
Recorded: 6 h 16 min
